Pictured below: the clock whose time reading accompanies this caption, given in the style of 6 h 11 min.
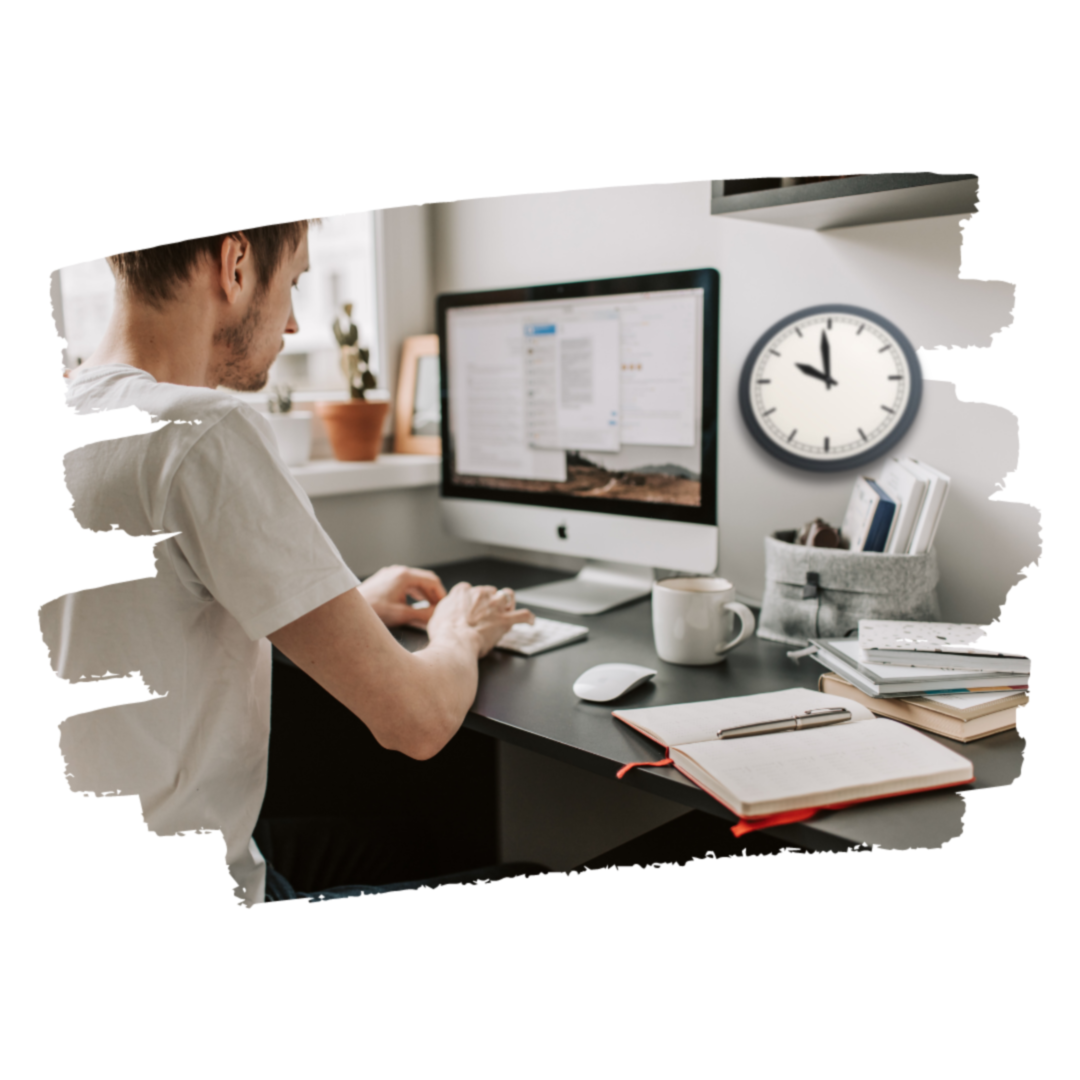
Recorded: 9 h 59 min
